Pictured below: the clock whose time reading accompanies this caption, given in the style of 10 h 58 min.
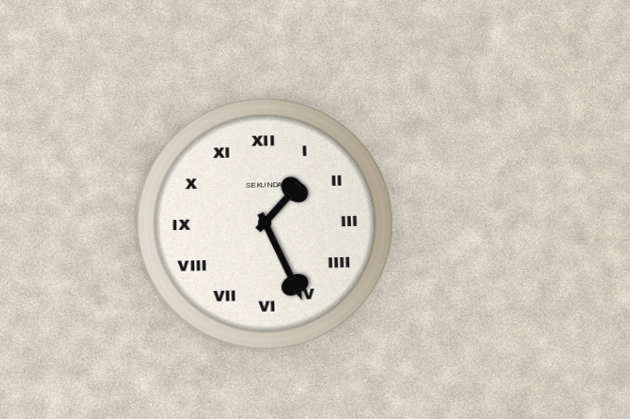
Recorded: 1 h 26 min
